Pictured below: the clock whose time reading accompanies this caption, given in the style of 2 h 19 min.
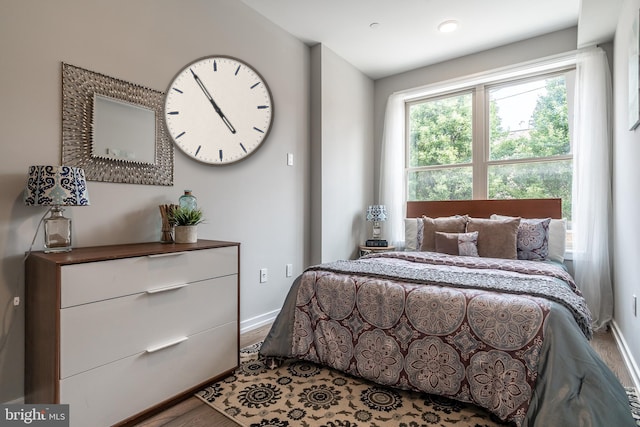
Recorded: 4 h 55 min
